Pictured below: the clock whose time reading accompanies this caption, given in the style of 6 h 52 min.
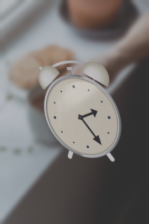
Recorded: 2 h 25 min
